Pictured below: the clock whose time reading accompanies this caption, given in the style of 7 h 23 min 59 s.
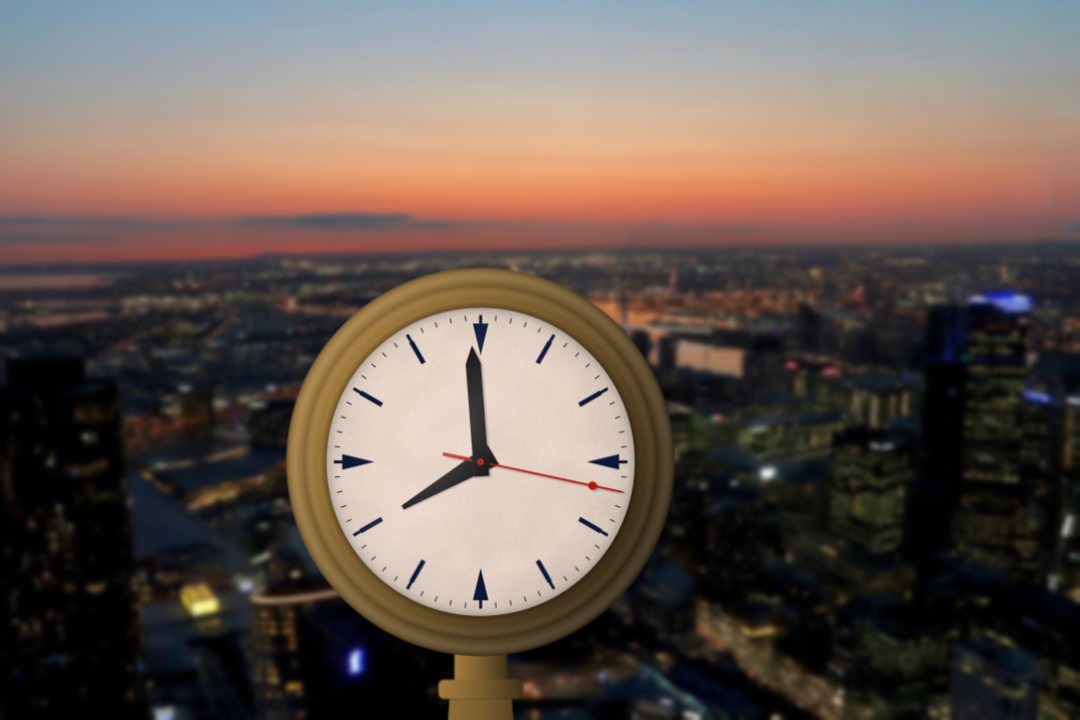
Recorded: 7 h 59 min 17 s
